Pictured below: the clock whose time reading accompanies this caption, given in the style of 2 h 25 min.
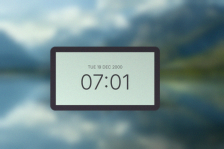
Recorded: 7 h 01 min
